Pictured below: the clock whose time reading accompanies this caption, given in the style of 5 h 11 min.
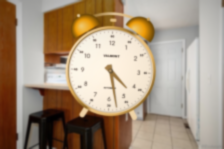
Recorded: 4 h 28 min
